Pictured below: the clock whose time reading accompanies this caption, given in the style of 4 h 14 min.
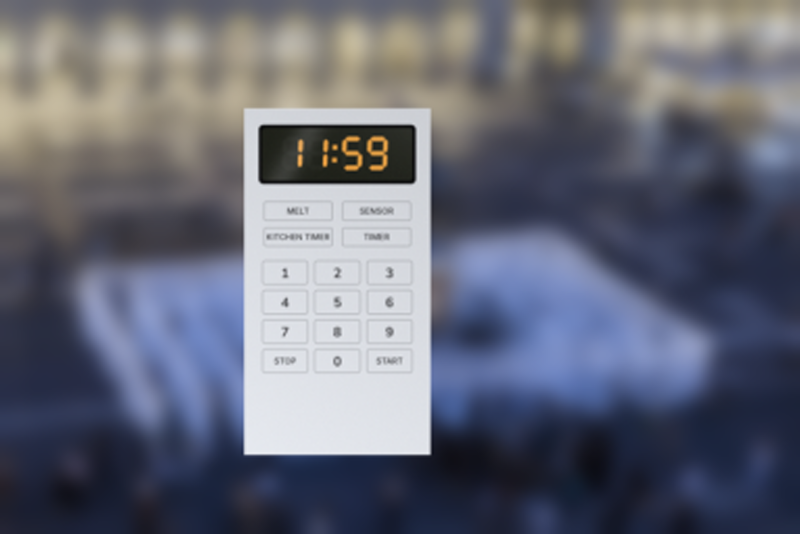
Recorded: 11 h 59 min
